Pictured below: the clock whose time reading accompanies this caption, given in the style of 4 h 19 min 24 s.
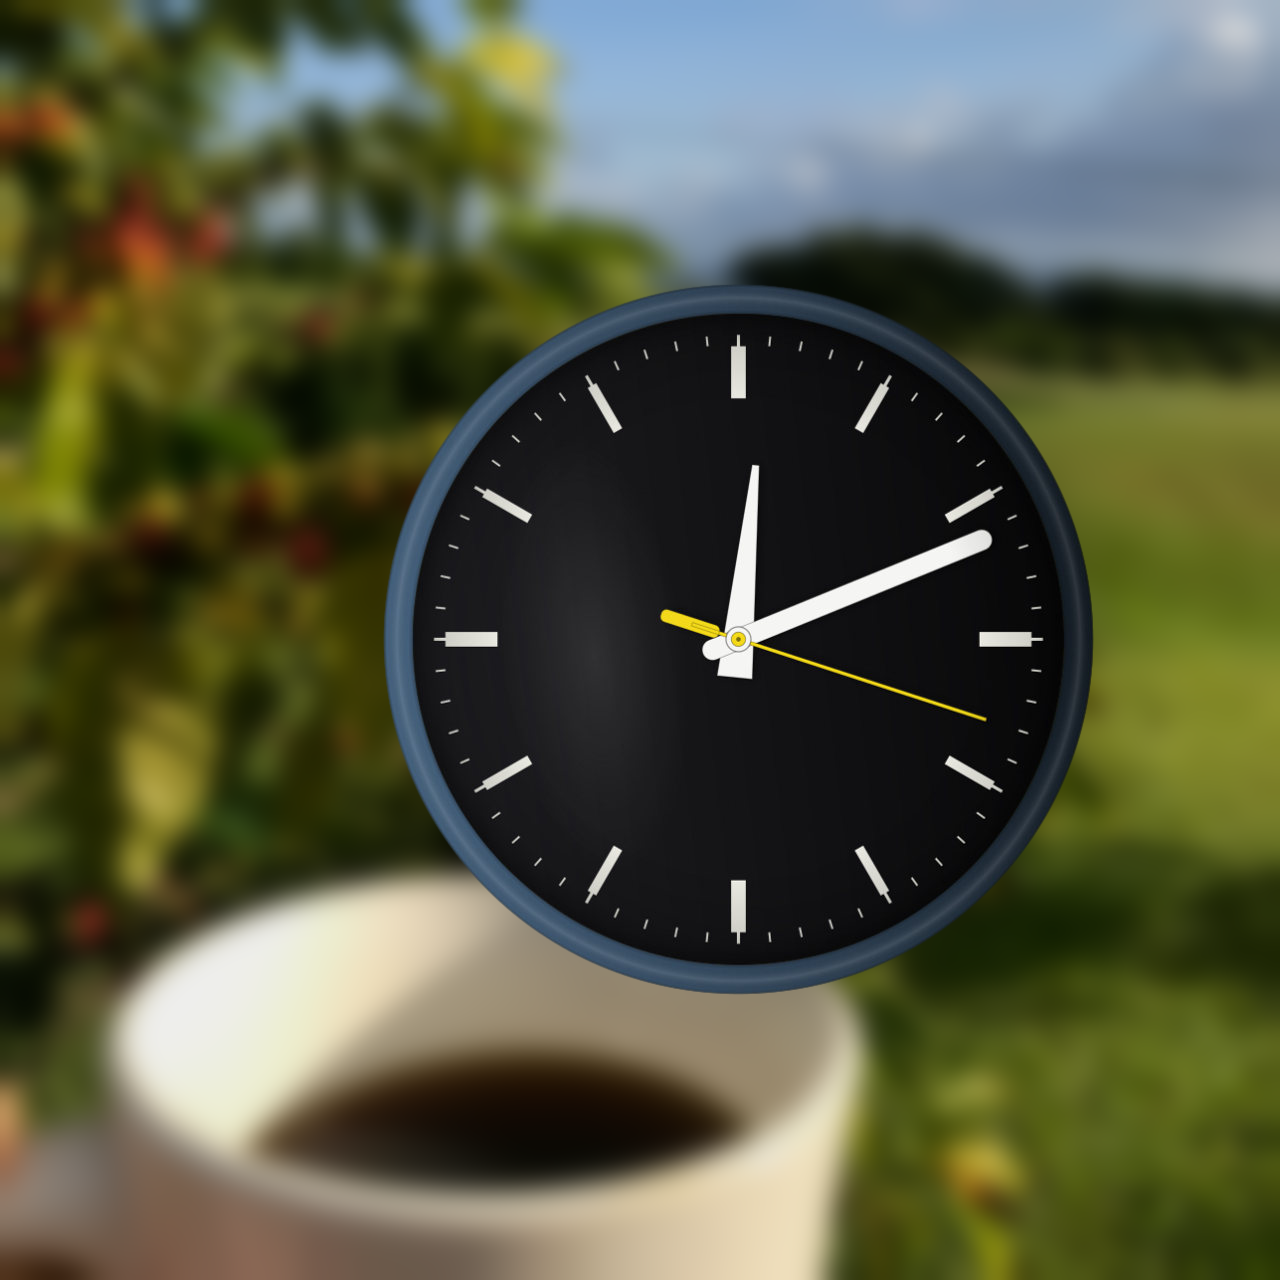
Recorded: 12 h 11 min 18 s
